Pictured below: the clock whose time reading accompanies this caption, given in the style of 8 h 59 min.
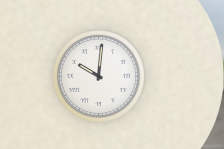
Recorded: 10 h 01 min
